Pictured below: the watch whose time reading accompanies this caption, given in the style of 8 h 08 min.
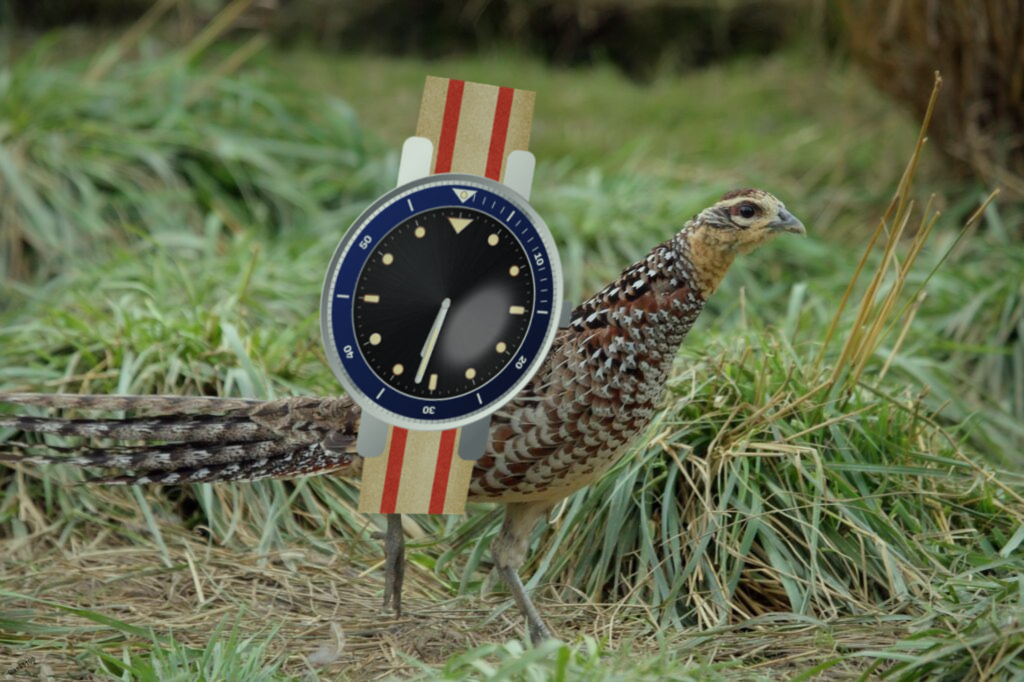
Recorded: 6 h 32 min
